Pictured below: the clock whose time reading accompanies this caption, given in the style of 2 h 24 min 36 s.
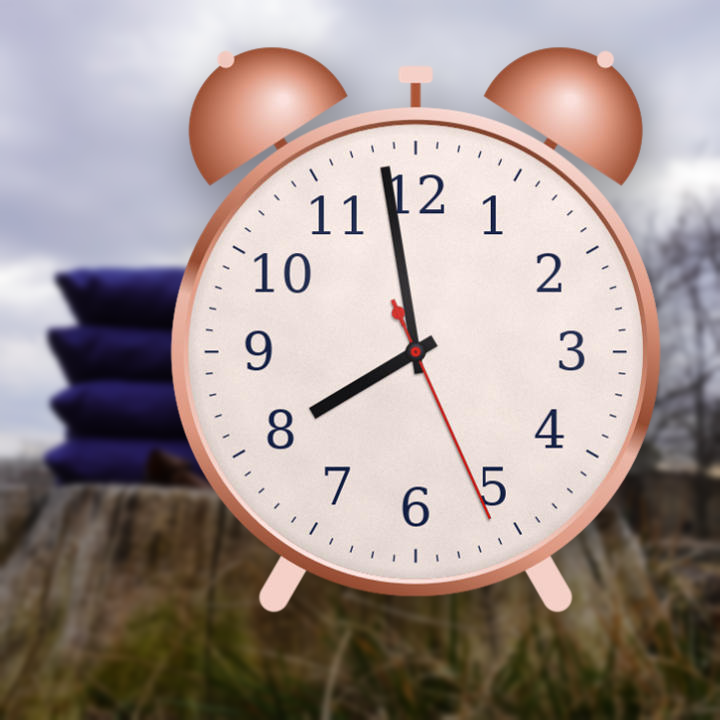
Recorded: 7 h 58 min 26 s
